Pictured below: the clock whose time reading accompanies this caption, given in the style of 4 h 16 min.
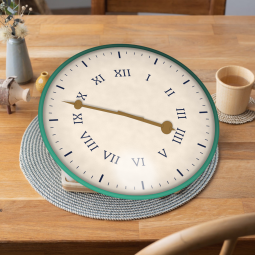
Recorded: 3 h 48 min
